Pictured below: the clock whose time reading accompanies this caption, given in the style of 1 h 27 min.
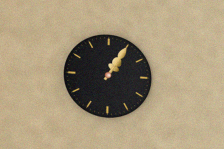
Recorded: 1 h 05 min
